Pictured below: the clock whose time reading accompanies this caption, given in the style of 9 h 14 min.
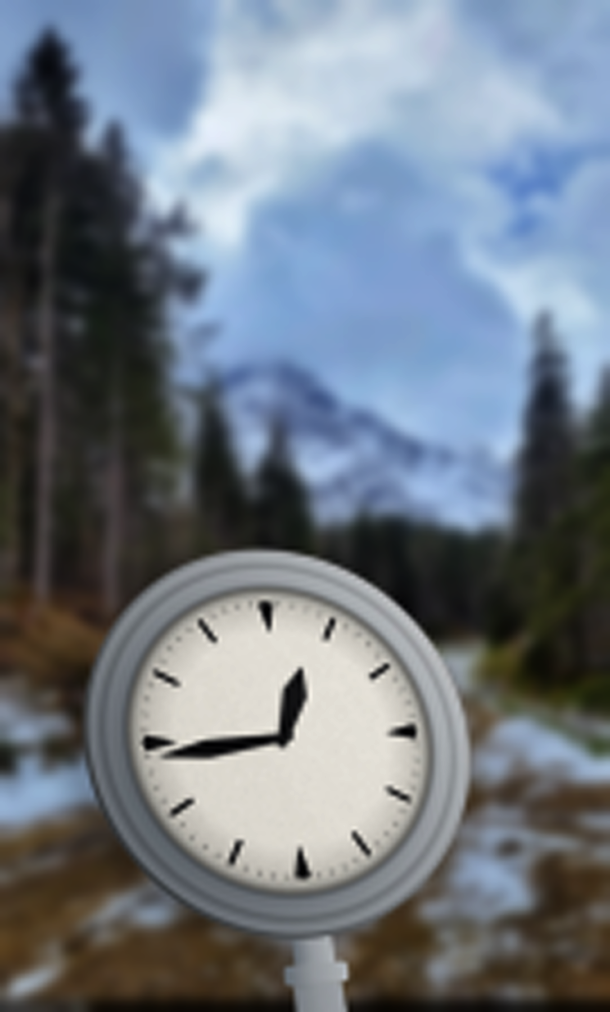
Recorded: 12 h 44 min
